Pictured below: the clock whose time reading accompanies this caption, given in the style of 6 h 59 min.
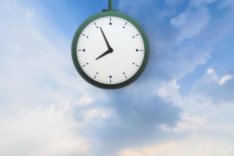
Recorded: 7 h 56 min
